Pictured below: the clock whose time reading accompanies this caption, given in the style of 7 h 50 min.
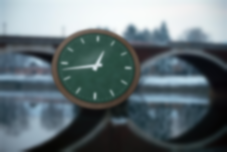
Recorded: 12 h 43 min
